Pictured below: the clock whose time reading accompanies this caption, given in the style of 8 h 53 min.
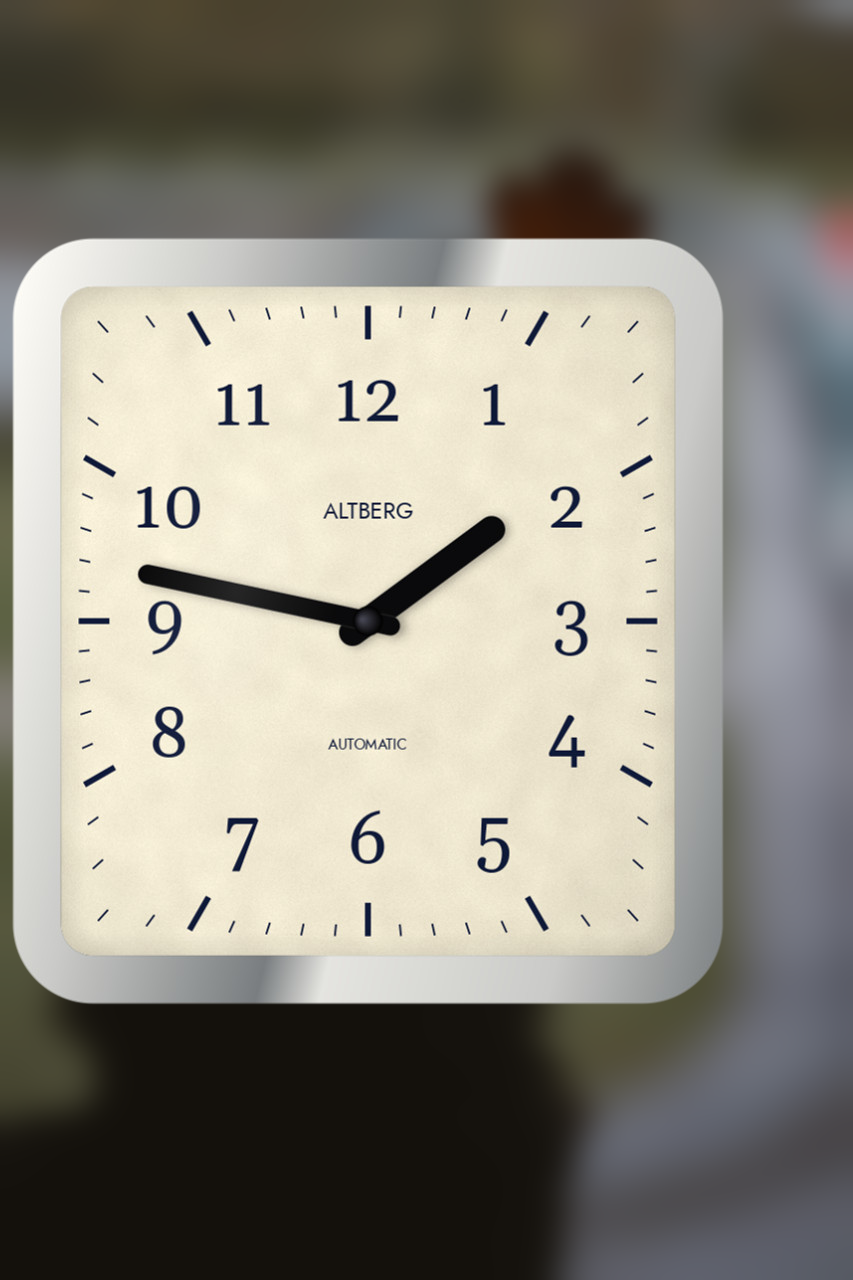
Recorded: 1 h 47 min
